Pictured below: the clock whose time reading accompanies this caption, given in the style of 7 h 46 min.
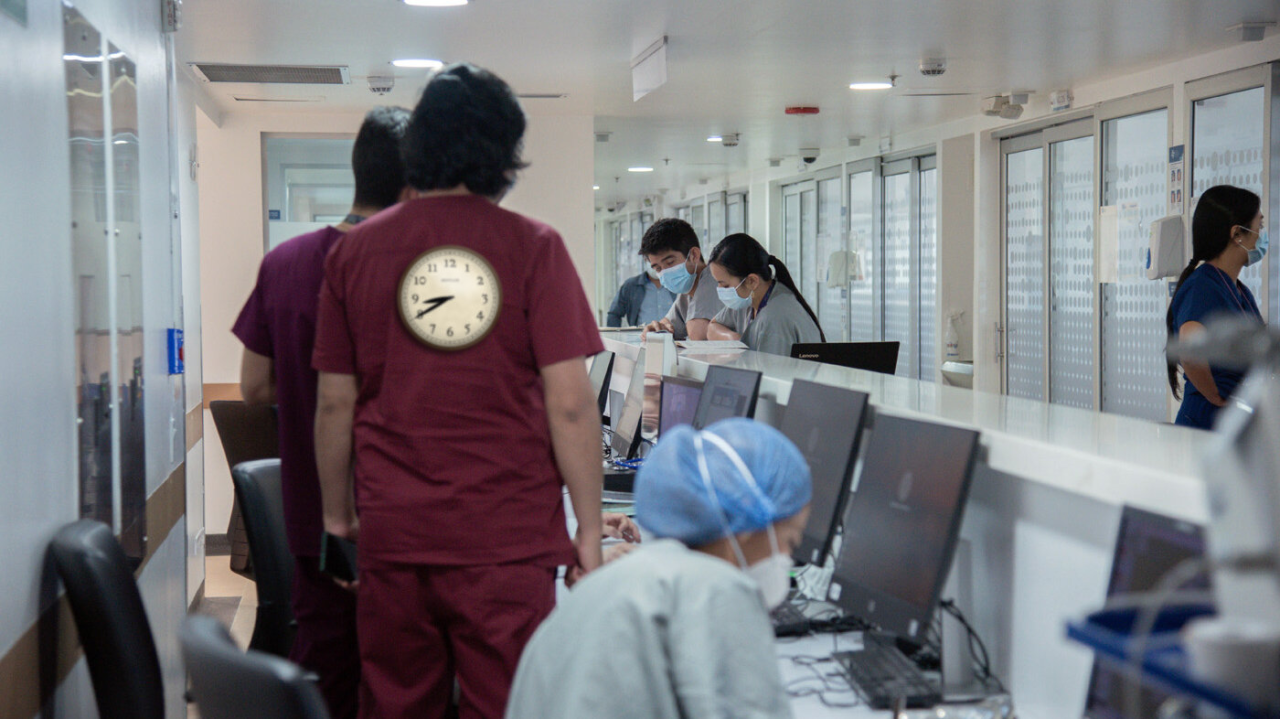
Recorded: 8 h 40 min
